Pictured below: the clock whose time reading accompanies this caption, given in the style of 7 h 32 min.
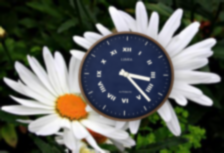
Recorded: 3 h 23 min
